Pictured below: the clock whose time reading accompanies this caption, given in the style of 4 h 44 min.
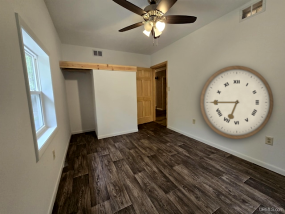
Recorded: 6 h 45 min
